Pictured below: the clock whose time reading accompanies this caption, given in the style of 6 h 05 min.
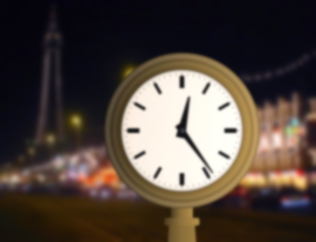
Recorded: 12 h 24 min
